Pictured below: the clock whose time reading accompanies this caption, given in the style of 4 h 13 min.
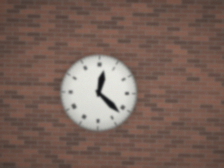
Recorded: 12 h 22 min
